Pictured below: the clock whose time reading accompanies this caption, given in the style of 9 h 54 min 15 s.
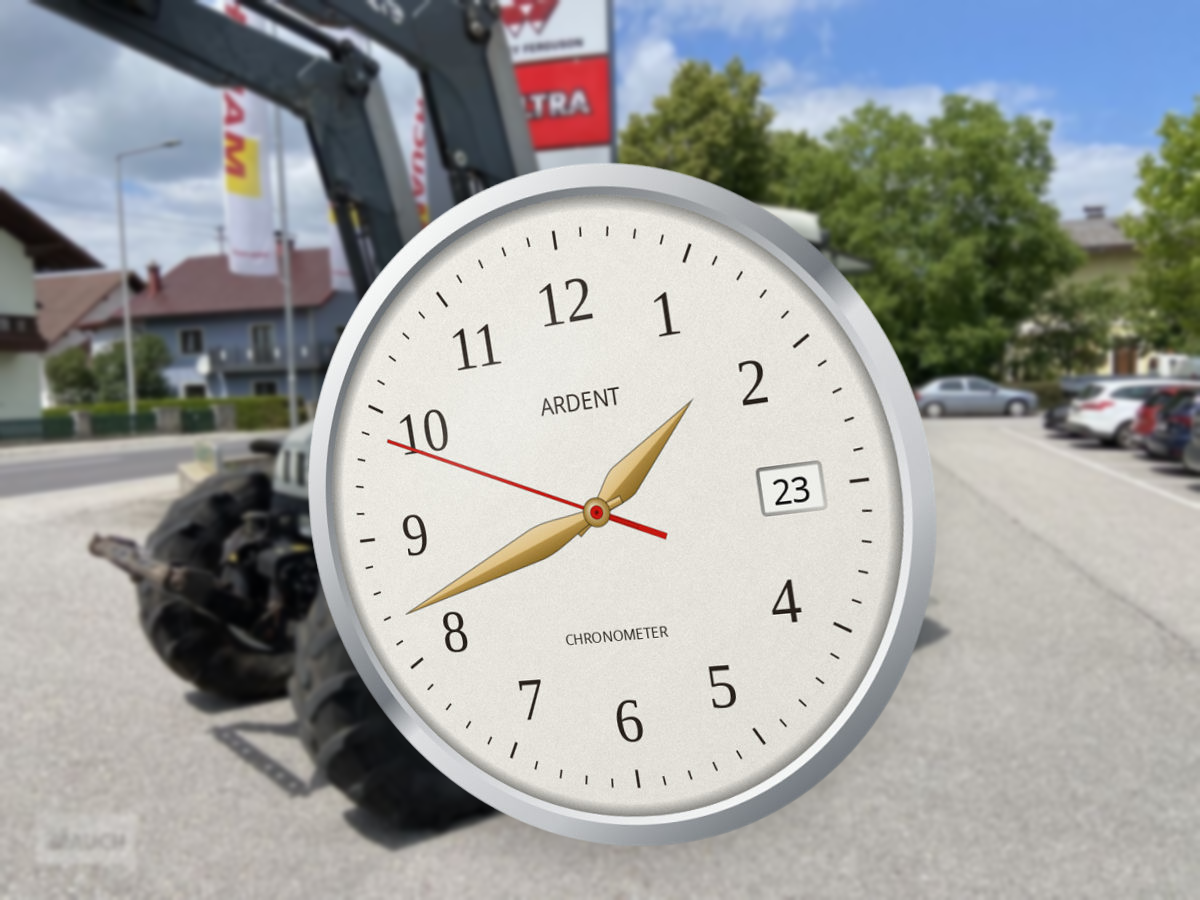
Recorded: 1 h 41 min 49 s
